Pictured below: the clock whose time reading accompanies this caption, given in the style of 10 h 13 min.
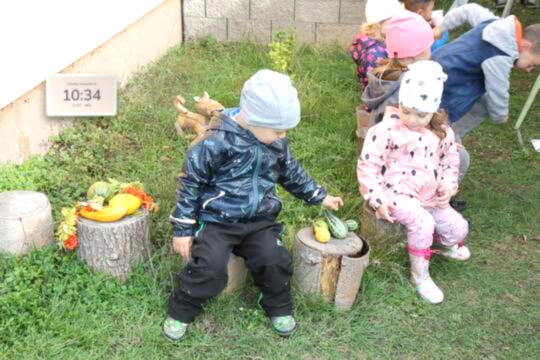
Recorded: 10 h 34 min
